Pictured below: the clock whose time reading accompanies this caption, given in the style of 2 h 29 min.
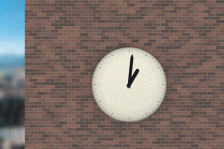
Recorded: 1 h 01 min
